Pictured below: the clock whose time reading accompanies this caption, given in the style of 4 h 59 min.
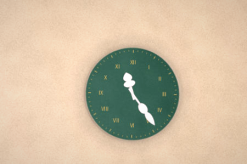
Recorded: 11 h 24 min
